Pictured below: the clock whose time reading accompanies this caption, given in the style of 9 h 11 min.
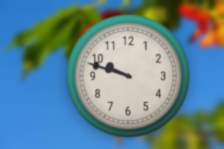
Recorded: 9 h 48 min
